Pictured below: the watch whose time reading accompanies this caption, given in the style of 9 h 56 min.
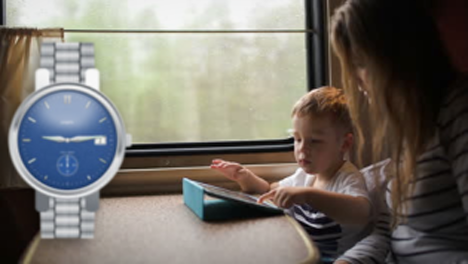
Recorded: 9 h 14 min
